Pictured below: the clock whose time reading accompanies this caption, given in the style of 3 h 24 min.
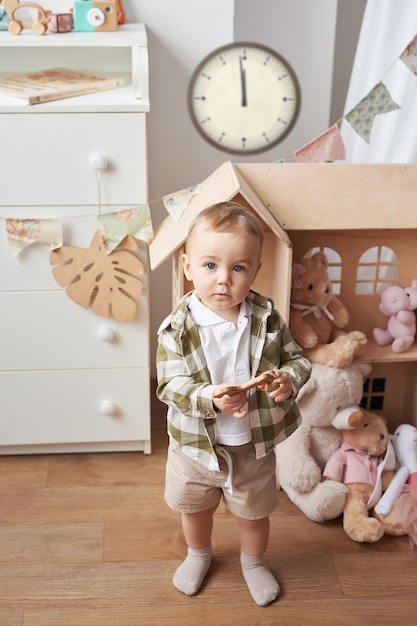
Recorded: 11 h 59 min
